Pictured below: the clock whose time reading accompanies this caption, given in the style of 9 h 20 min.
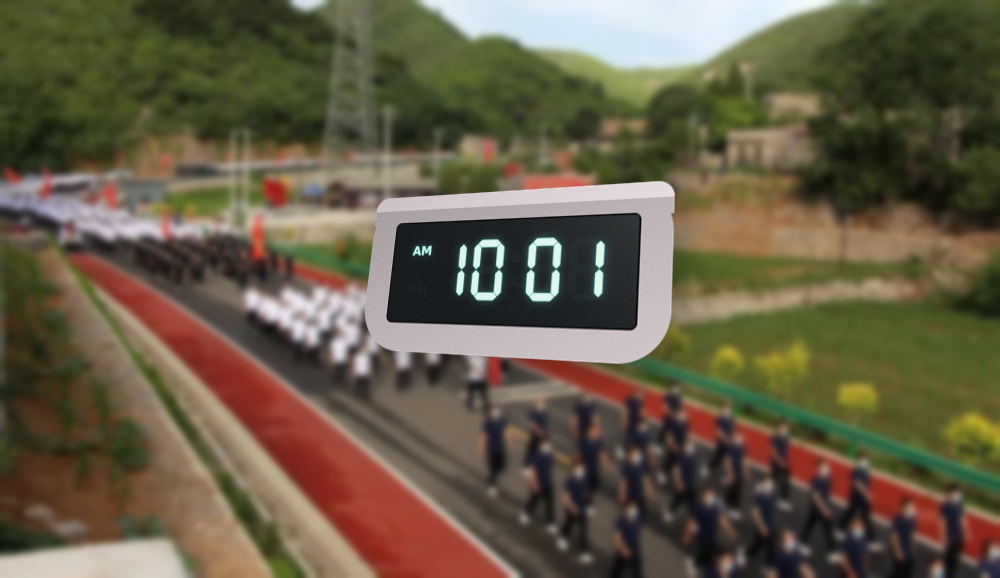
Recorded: 10 h 01 min
